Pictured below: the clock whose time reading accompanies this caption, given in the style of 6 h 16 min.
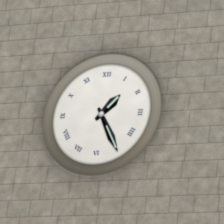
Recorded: 1 h 25 min
